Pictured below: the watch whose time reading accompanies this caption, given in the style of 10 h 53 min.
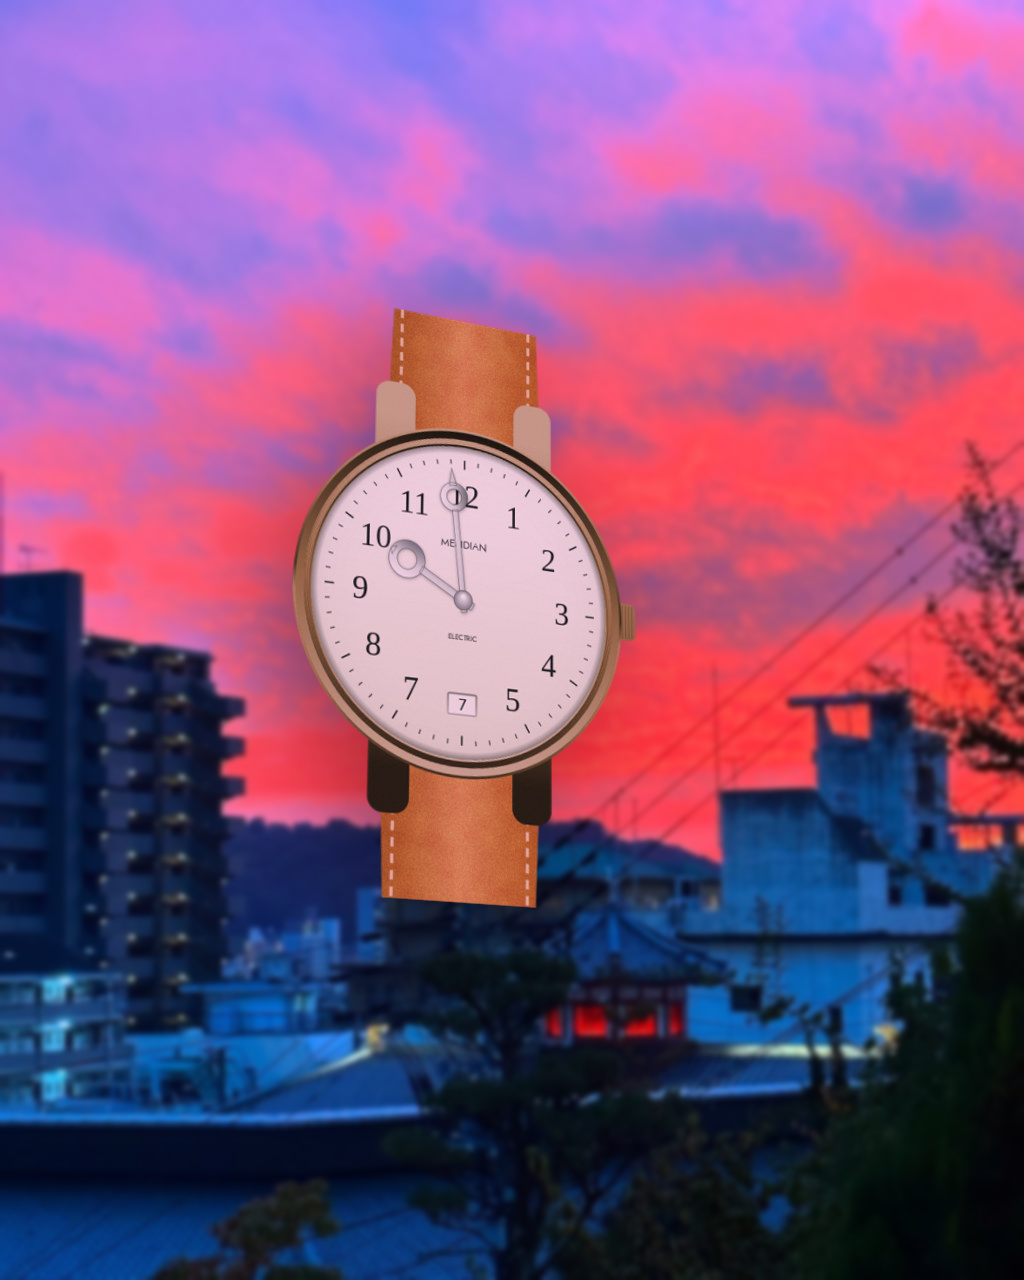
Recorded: 9 h 59 min
